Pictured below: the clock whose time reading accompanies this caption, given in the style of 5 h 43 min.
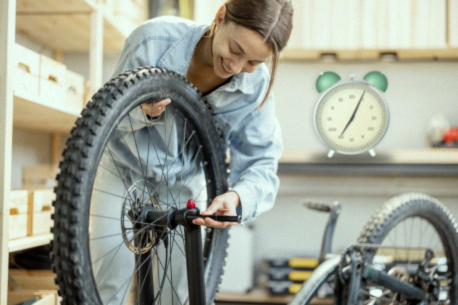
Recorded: 7 h 04 min
